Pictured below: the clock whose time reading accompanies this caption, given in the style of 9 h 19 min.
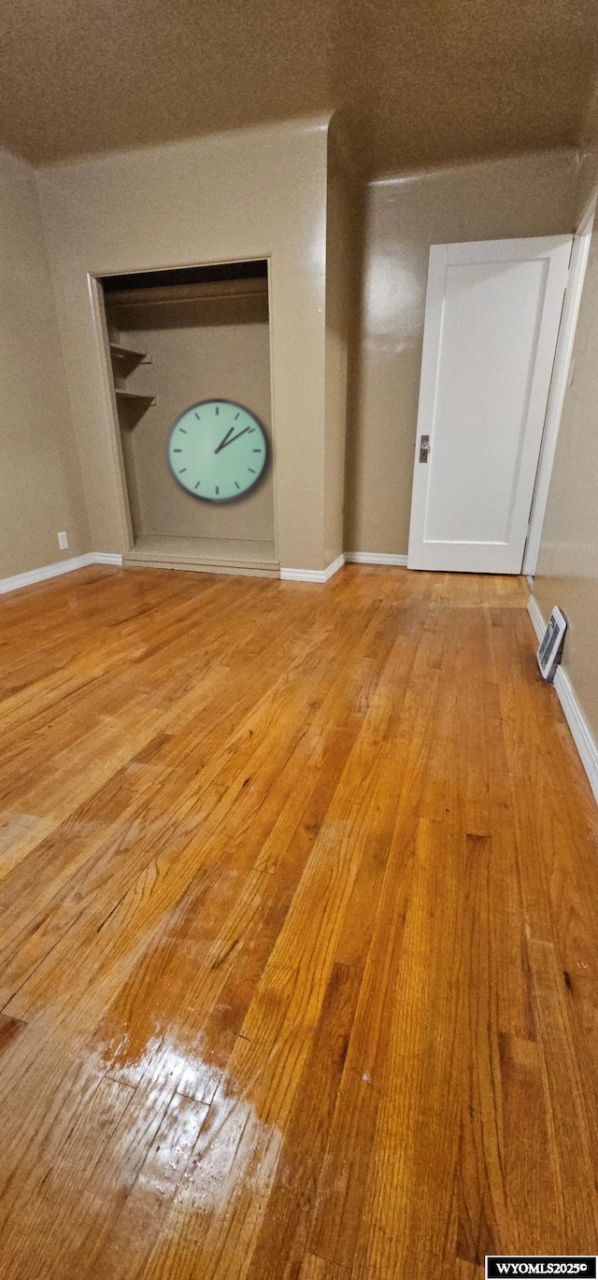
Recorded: 1 h 09 min
